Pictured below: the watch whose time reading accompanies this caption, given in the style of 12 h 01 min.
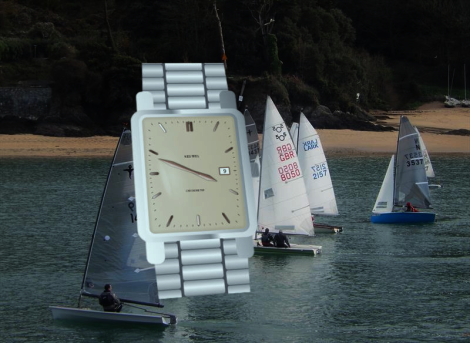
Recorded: 3 h 49 min
